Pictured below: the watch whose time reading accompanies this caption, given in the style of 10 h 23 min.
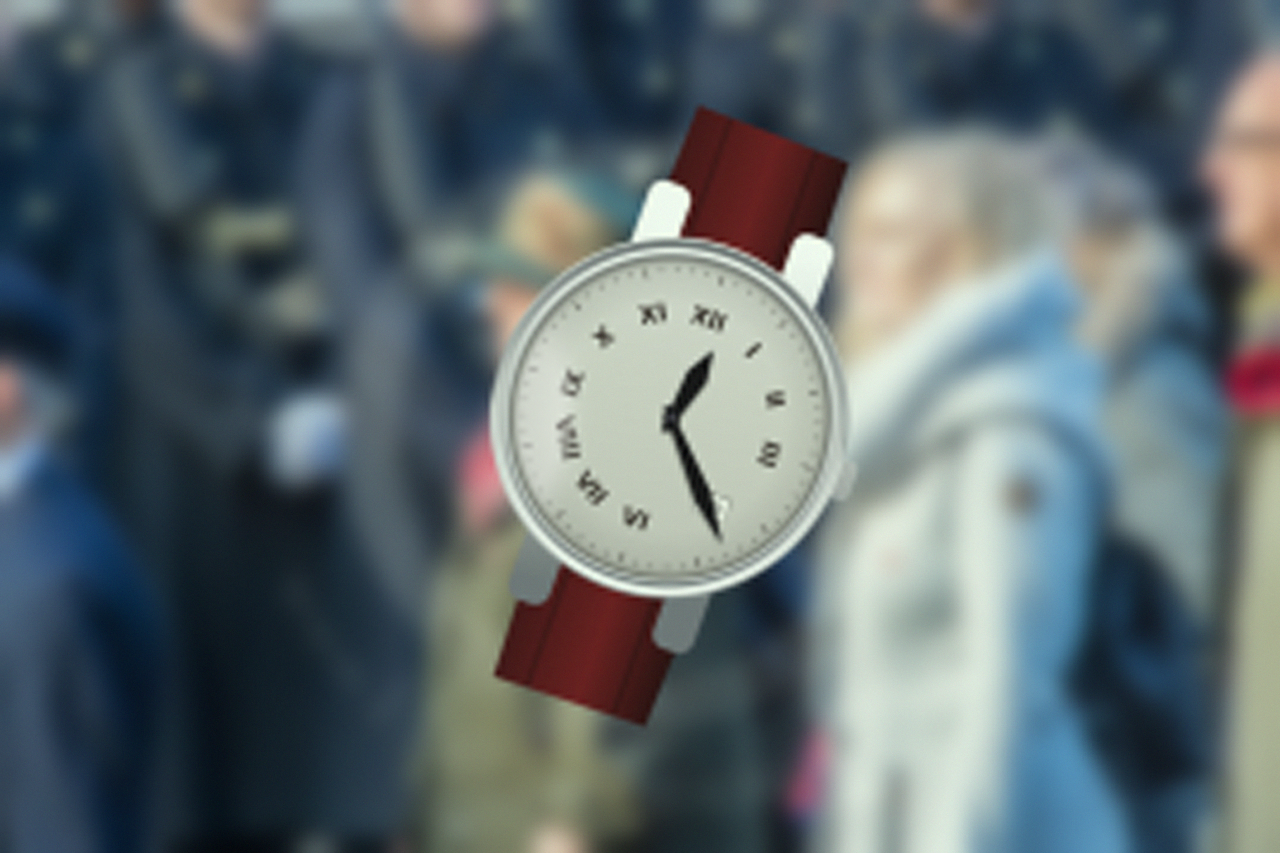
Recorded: 12 h 23 min
